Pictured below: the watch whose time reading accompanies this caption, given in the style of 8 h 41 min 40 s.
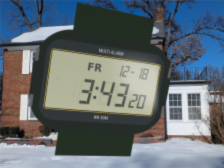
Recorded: 3 h 43 min 20 s
